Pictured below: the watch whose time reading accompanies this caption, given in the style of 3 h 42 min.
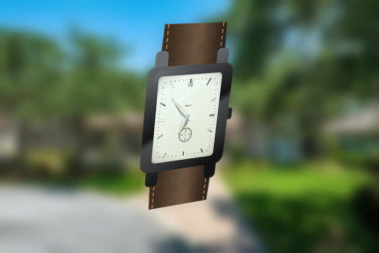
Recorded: 6 h 53 min
